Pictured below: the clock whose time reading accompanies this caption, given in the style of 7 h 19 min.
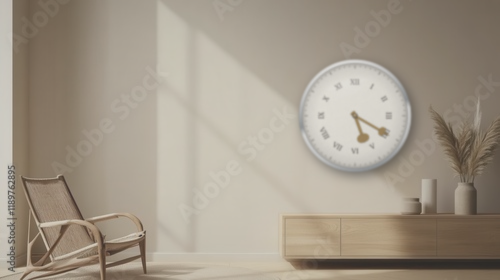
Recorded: 5 h 20 min
